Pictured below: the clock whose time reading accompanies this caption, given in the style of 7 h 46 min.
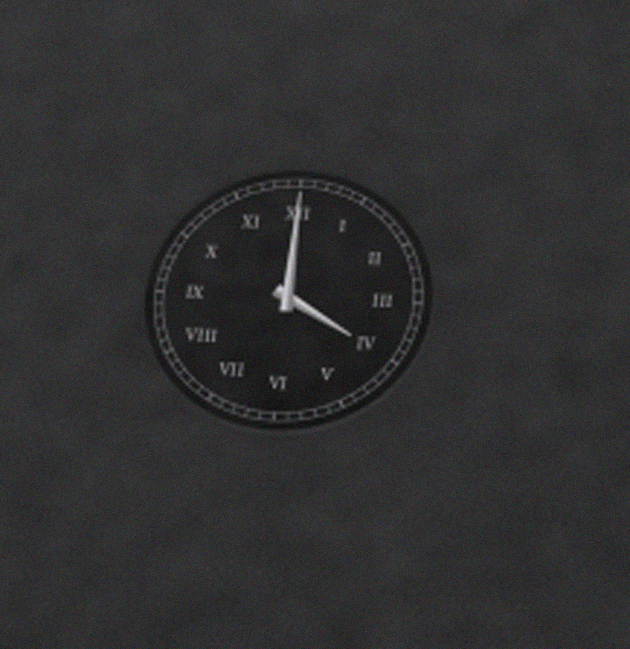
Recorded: 4 h 00 min
